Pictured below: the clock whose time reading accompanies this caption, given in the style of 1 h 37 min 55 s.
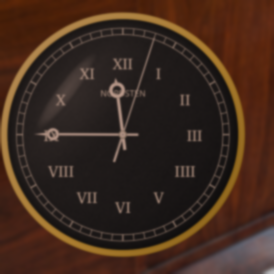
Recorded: 11 h 45 min 03 s
